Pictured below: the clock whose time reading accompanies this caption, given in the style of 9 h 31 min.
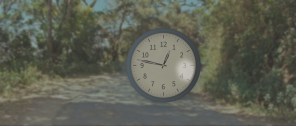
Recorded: 12 h 47 min
